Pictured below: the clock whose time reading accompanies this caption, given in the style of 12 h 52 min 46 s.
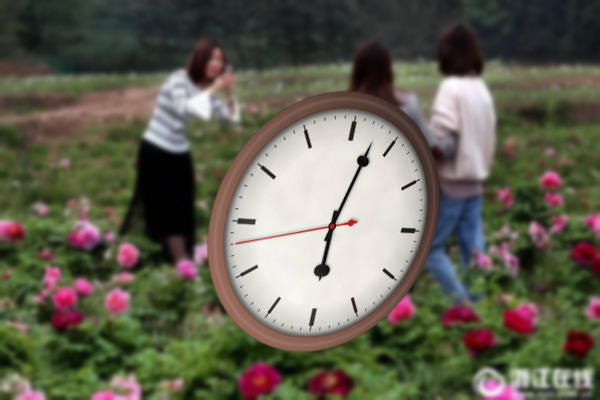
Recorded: 6 h 02 min 43 s
